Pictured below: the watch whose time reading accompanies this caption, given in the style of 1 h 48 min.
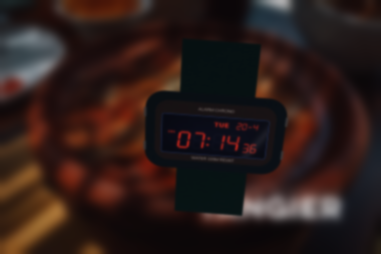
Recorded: 7 h 14 min
